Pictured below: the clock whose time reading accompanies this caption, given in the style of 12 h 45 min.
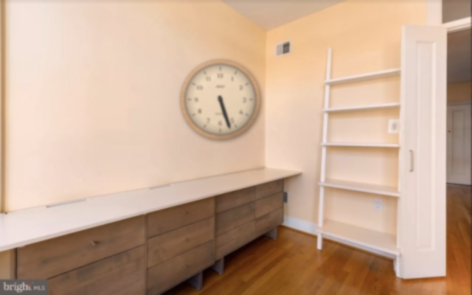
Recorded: 5 h 27 min
